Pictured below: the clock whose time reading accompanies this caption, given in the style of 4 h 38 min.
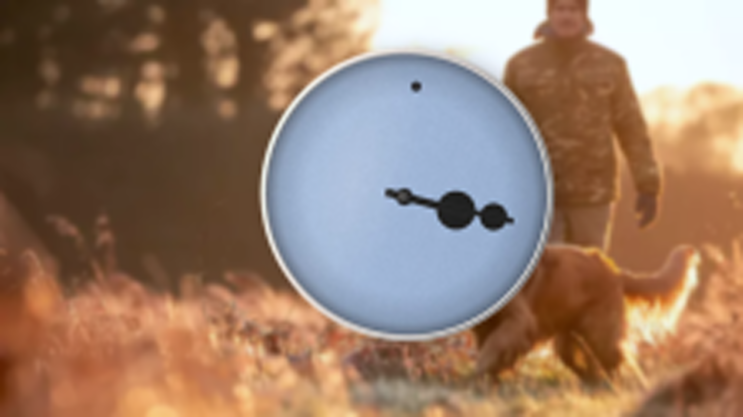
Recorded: 3 h 16 min
